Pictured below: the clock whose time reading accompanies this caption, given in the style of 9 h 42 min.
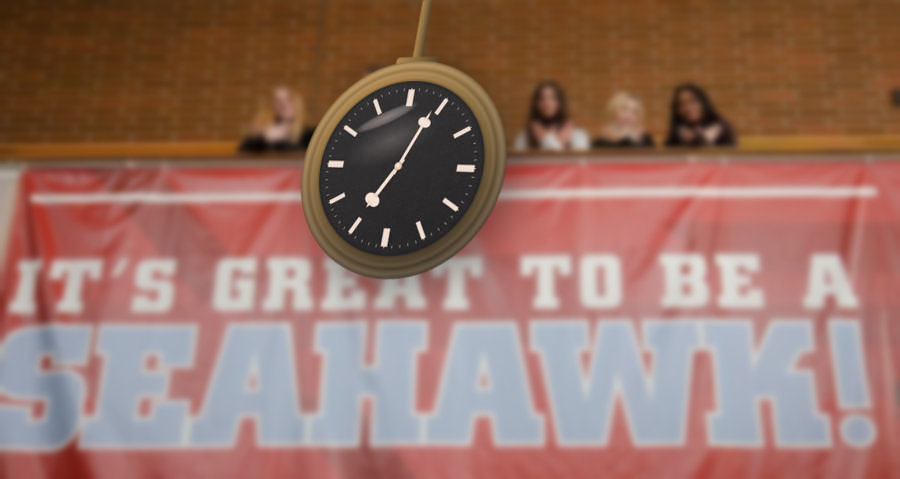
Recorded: 7 h 04 min
